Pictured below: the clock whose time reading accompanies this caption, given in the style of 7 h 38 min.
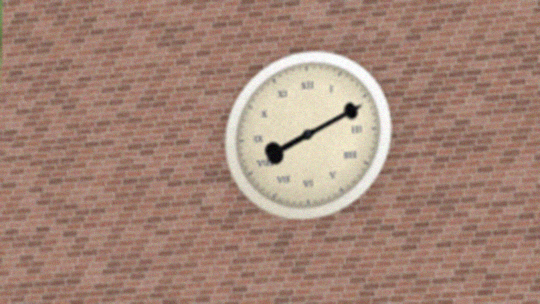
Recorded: 8 h 11 min
